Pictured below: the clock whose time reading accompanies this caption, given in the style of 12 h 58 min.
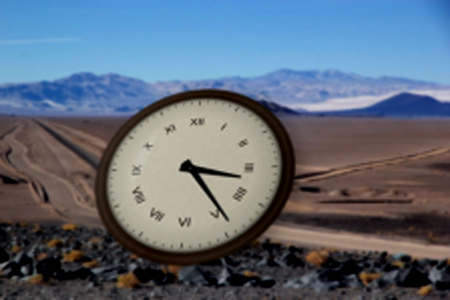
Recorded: 3 h 24 min
